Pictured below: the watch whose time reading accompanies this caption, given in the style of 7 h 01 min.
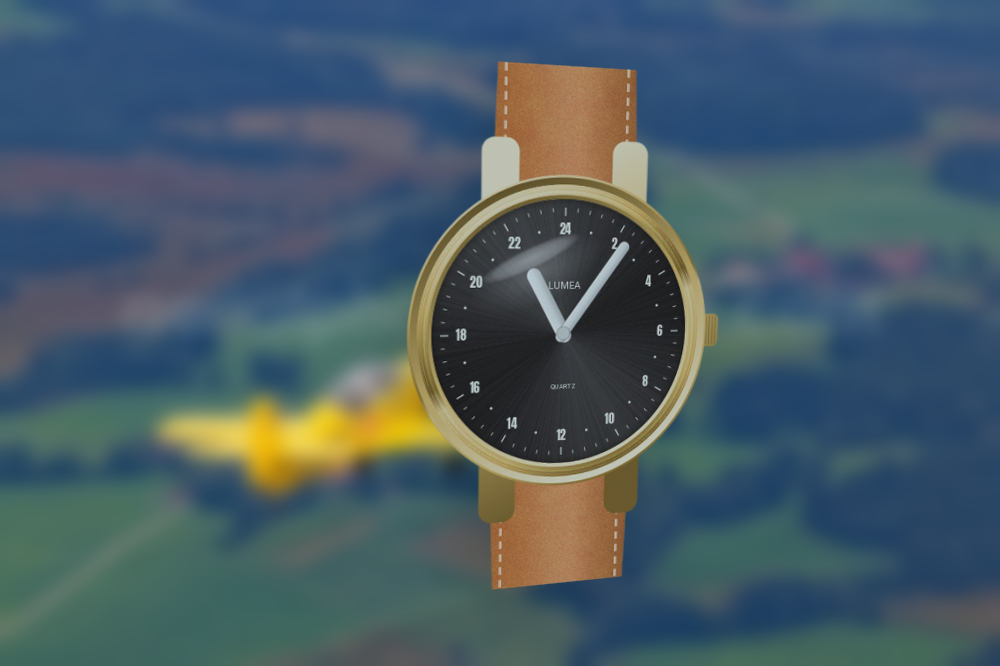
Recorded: 22 h 06 min
